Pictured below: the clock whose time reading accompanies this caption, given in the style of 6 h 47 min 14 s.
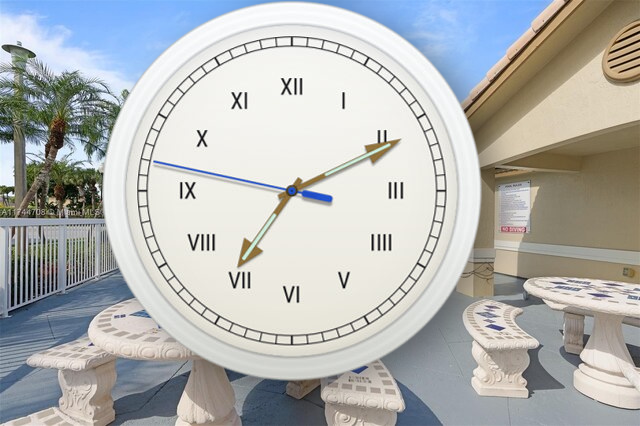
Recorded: 7 h 10 min 47 s
